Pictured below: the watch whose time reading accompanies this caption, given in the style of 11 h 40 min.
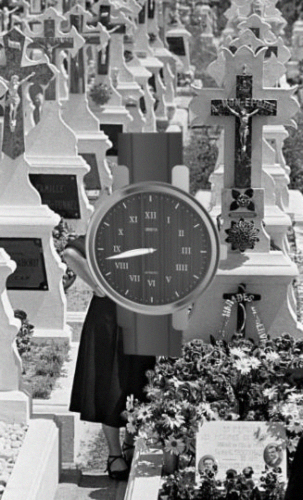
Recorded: 8 h 43 min
